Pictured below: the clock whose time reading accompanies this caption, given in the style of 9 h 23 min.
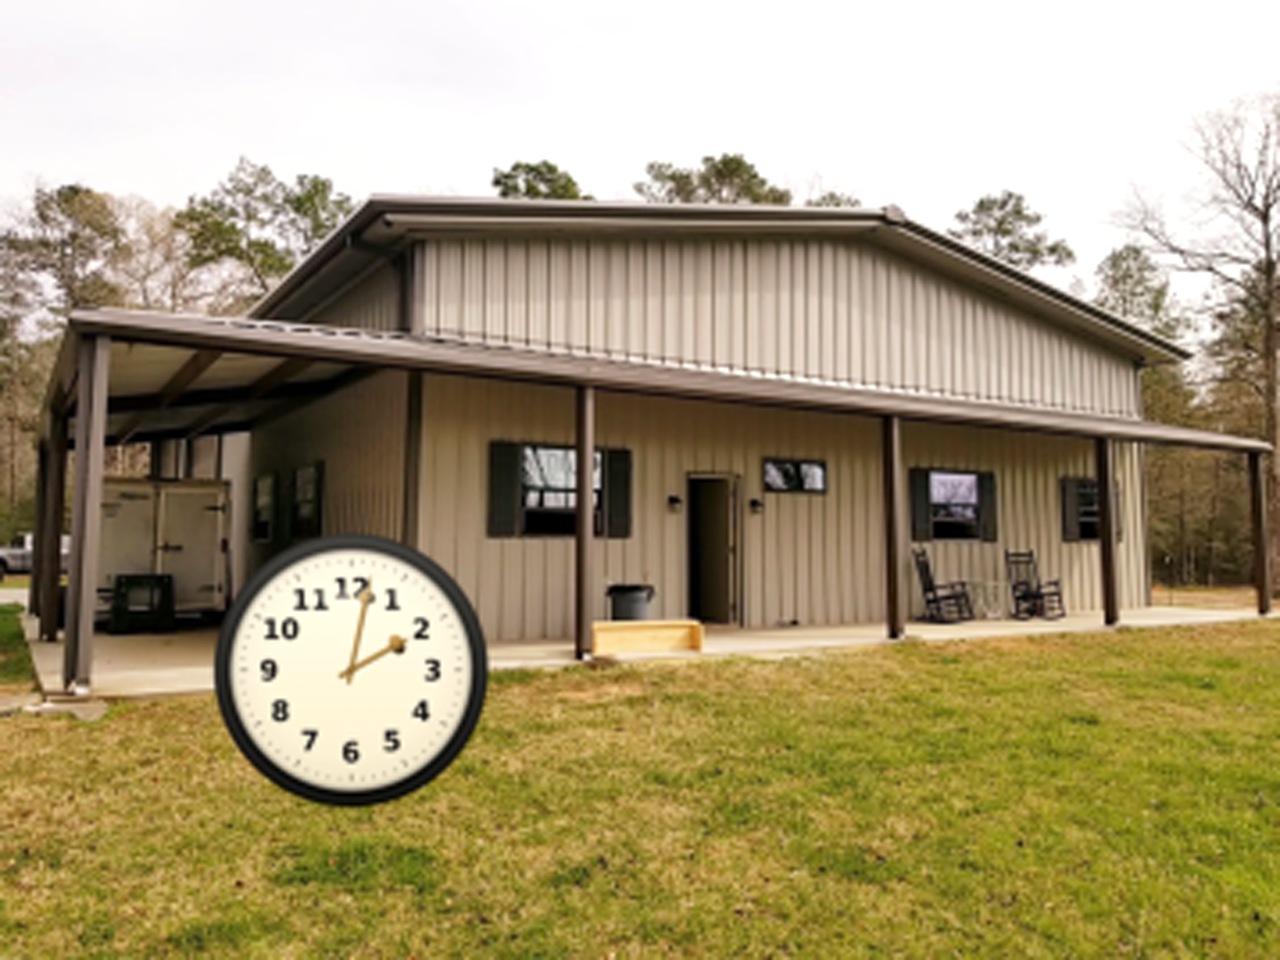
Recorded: 2 h 02 min
